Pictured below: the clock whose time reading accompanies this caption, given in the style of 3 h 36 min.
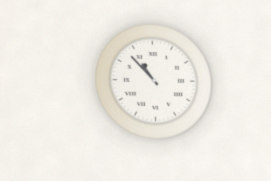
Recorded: 10 h 53 min
